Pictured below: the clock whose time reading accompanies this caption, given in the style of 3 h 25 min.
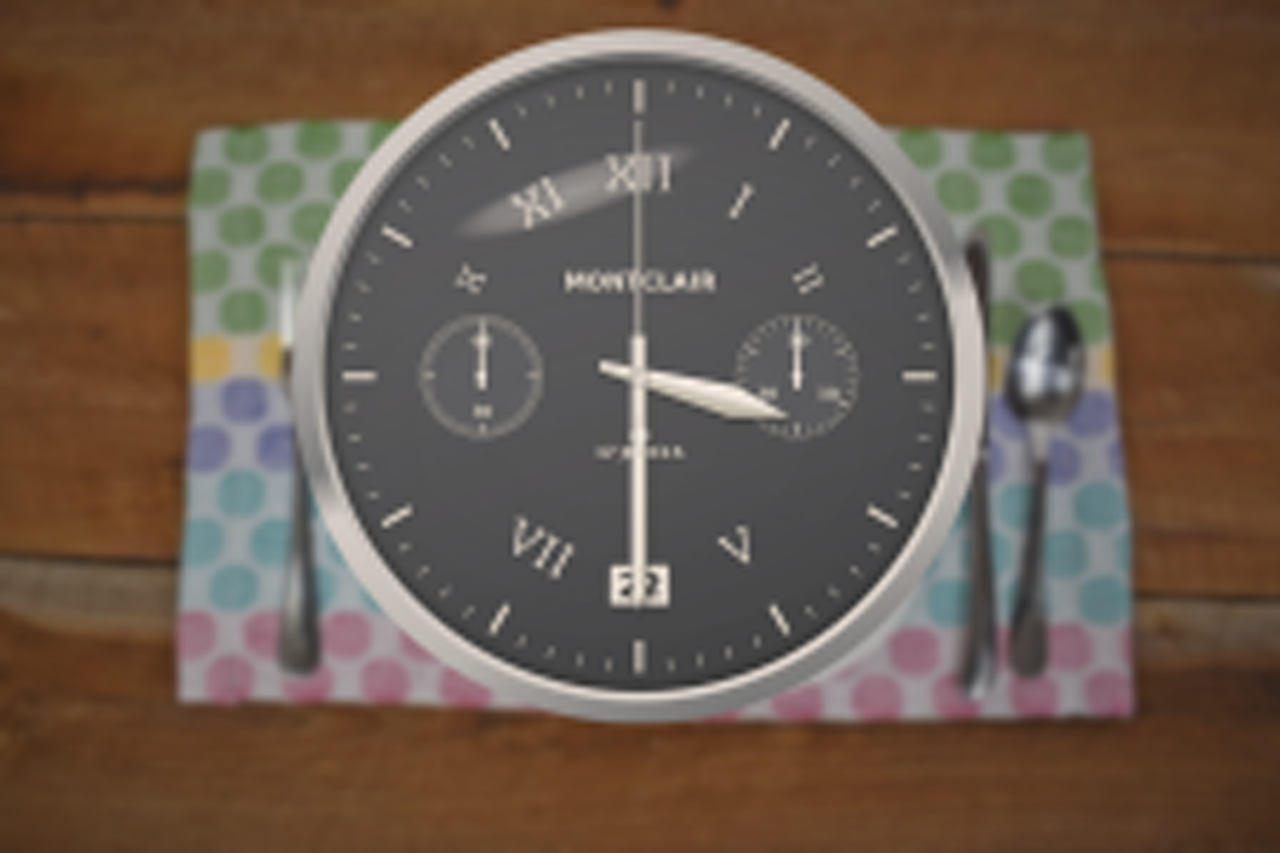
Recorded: 3 h 30 min
